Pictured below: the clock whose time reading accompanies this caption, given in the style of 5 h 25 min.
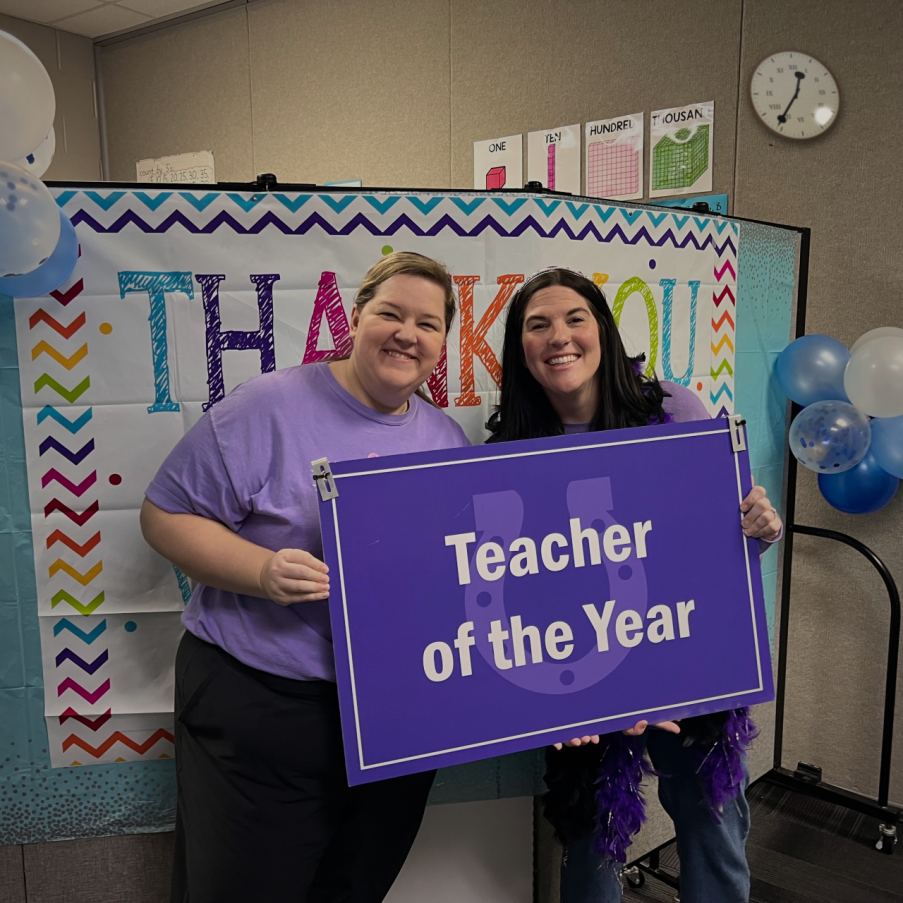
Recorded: 12 h 36 min
